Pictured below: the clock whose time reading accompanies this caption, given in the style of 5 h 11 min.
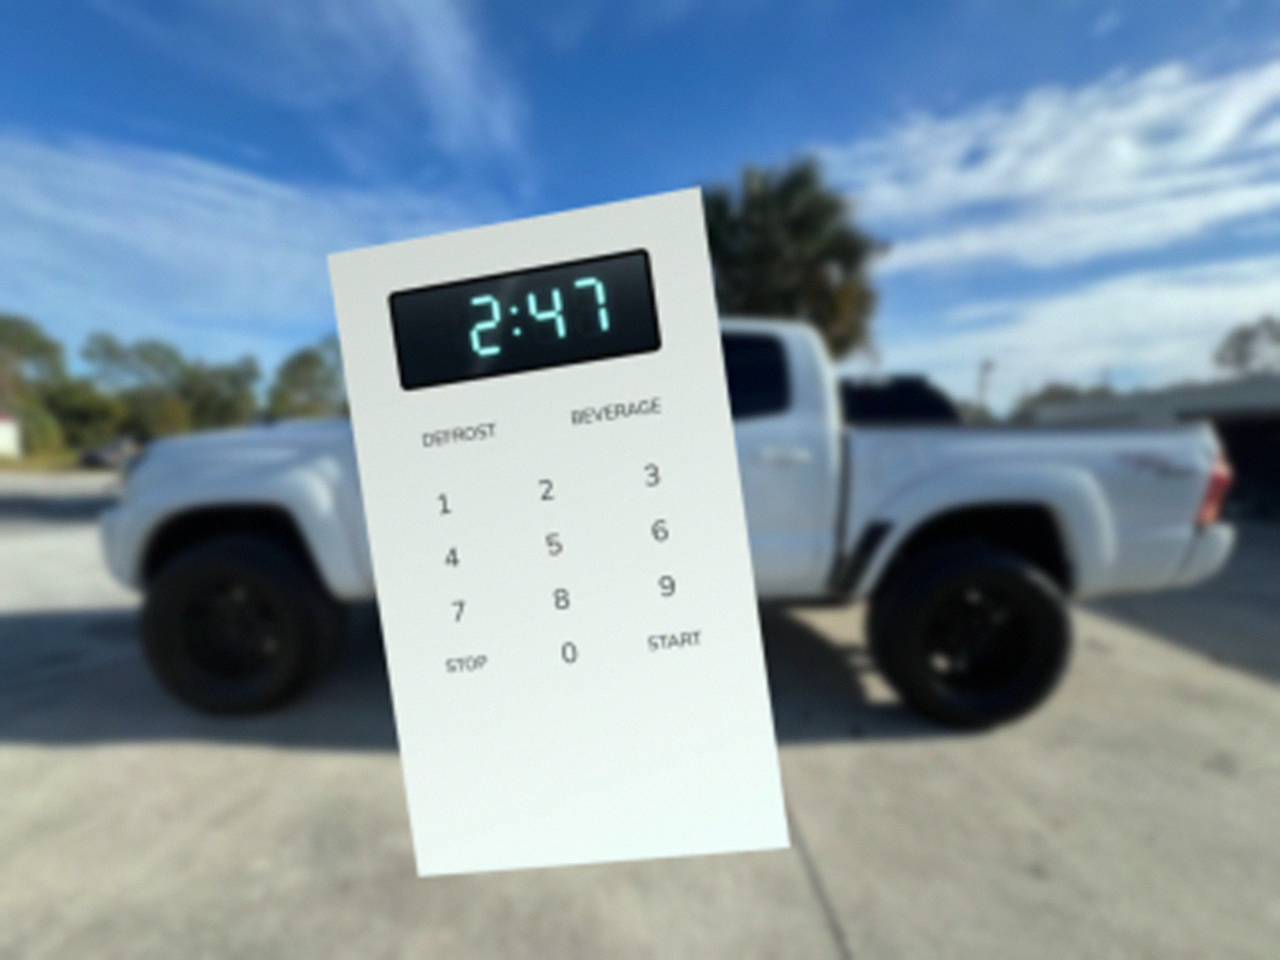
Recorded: 2 h 47 min
